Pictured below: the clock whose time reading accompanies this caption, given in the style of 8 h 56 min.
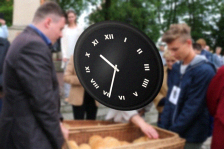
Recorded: 10 h 34 min
